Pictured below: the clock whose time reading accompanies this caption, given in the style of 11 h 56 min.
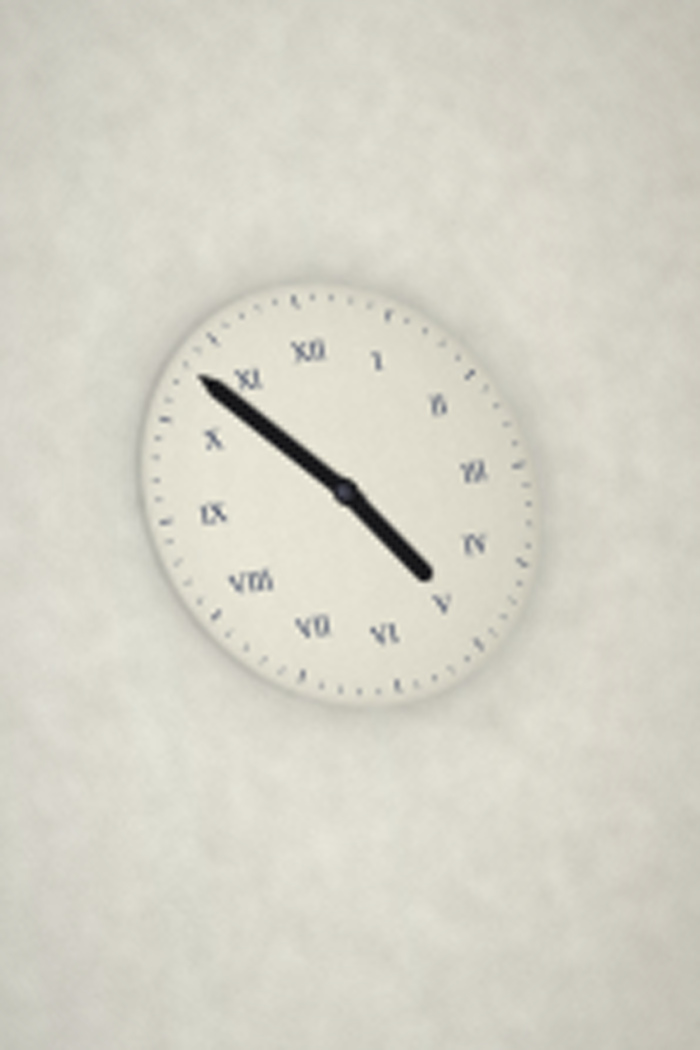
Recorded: 4 h 53 min
